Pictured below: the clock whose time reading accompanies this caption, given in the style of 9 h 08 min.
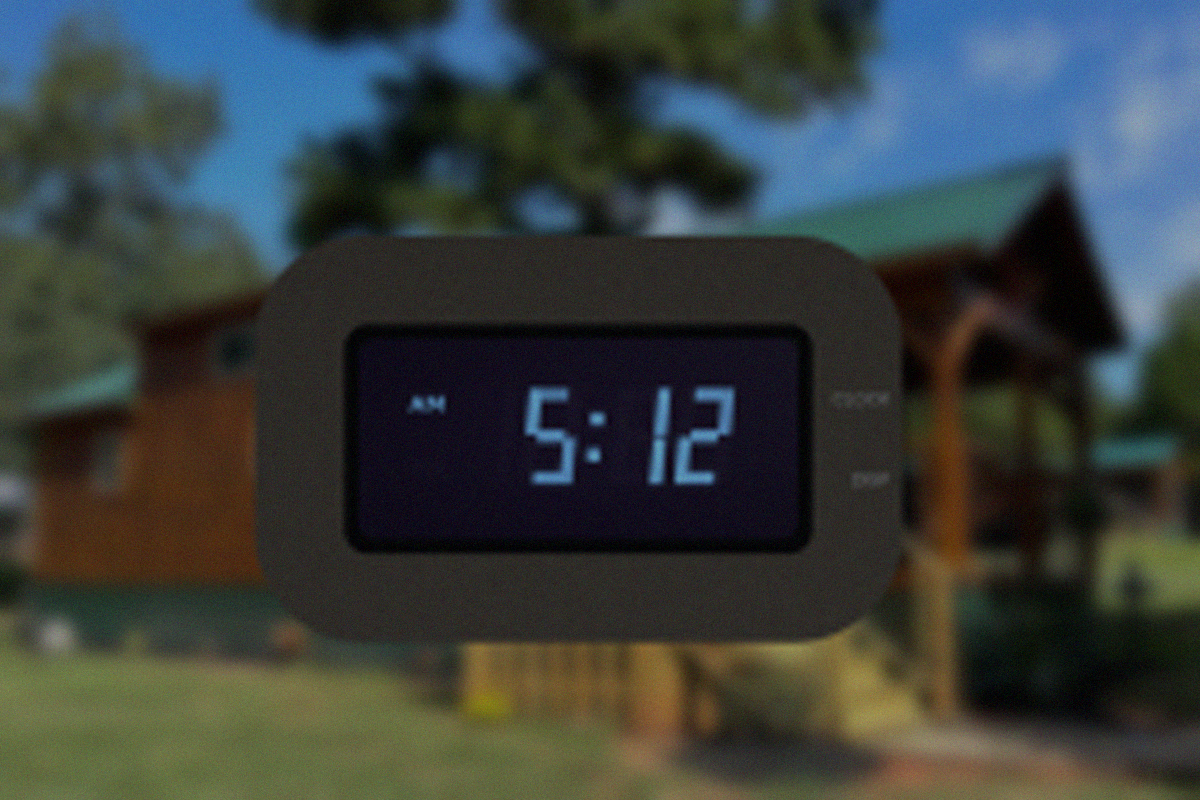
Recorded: 5 h 12 min
